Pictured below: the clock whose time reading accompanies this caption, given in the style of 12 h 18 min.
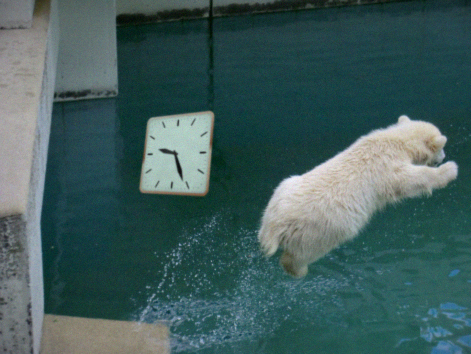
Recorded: 9 h 26 min
